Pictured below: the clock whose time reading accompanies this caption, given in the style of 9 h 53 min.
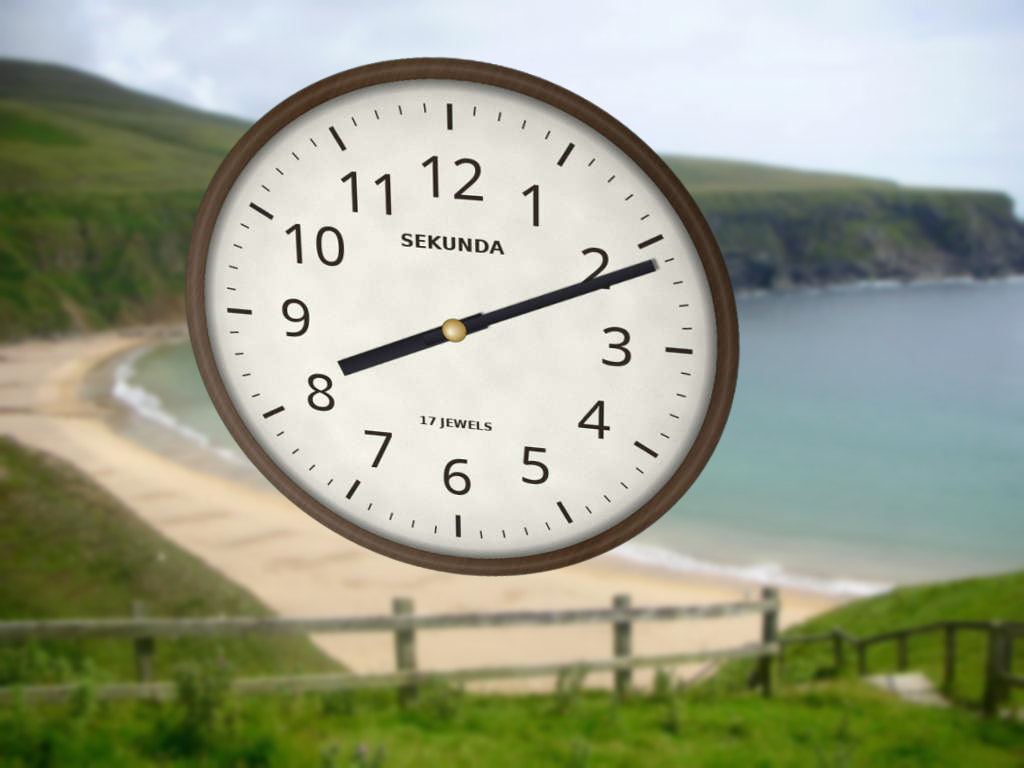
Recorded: 8 h 11 min
